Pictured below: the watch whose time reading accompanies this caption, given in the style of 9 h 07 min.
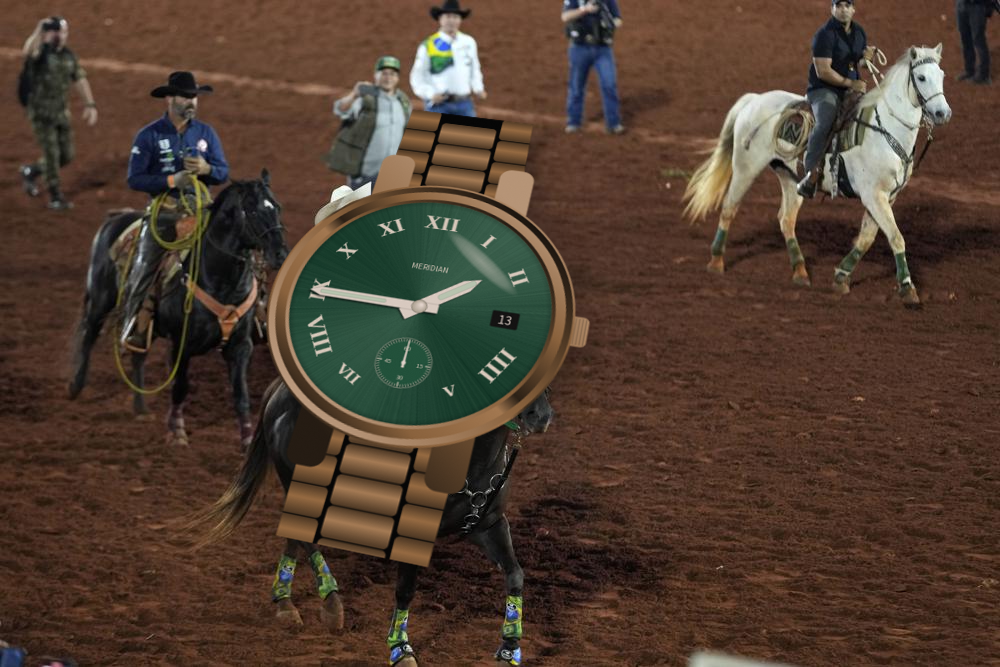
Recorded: 1 h 45 min
